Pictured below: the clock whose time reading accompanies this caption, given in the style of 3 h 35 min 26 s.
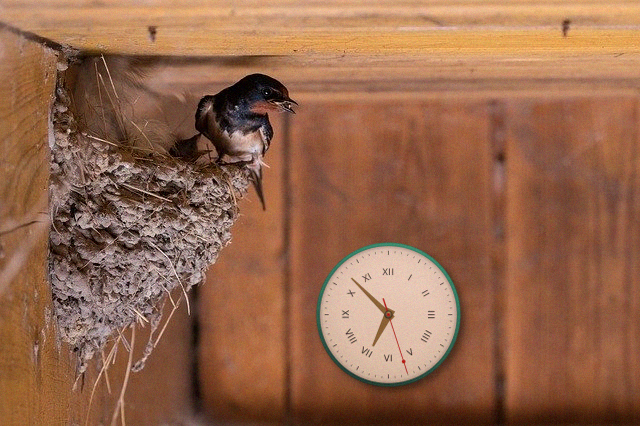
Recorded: 6 h 52 min 27 s
